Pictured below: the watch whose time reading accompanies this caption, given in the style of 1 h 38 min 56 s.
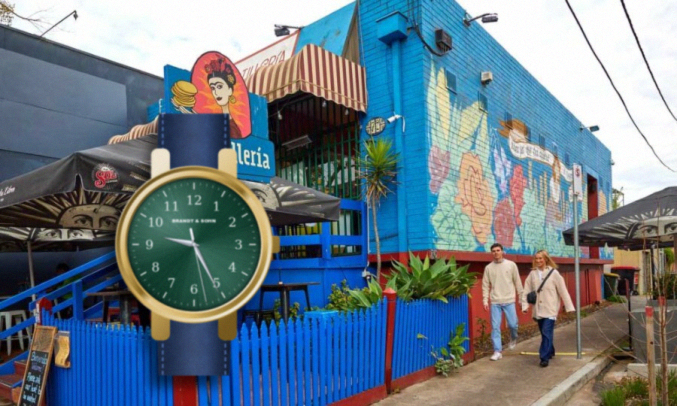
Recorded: 9 h 25 min 28 s
